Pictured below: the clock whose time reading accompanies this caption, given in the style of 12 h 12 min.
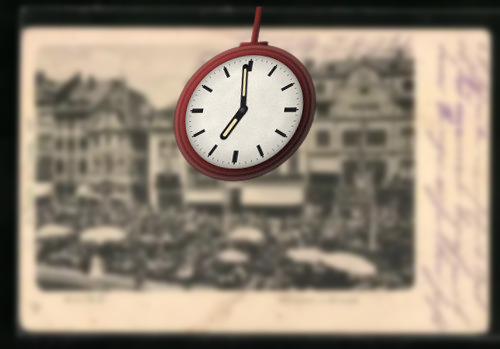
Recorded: 6 h 59 min
